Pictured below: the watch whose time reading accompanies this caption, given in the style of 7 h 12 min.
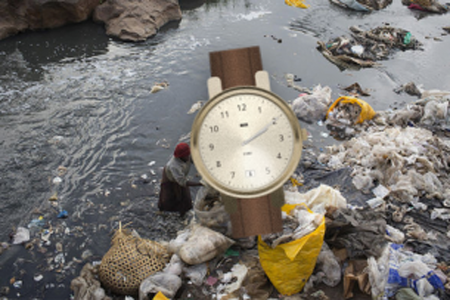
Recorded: 2 h 10 min
